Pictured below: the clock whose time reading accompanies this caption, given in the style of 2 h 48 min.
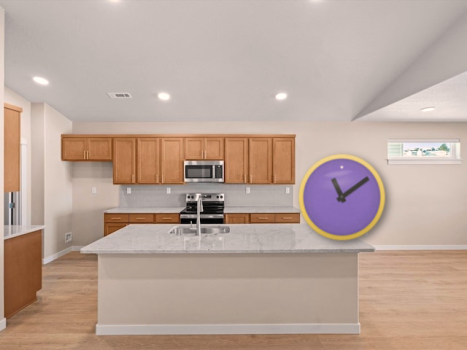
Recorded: 11 h 09 min
